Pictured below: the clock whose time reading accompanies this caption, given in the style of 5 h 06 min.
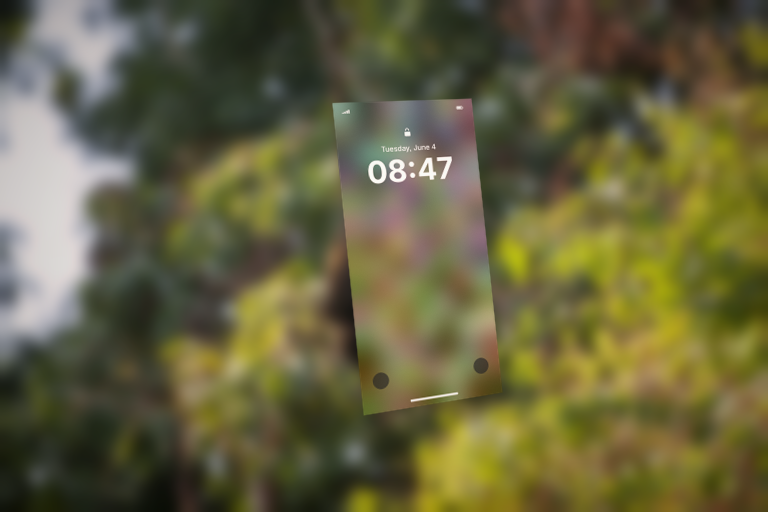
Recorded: 8 h 47 min
